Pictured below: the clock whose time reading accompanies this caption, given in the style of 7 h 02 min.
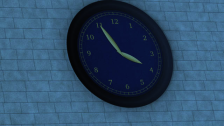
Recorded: 3 h 55 min
